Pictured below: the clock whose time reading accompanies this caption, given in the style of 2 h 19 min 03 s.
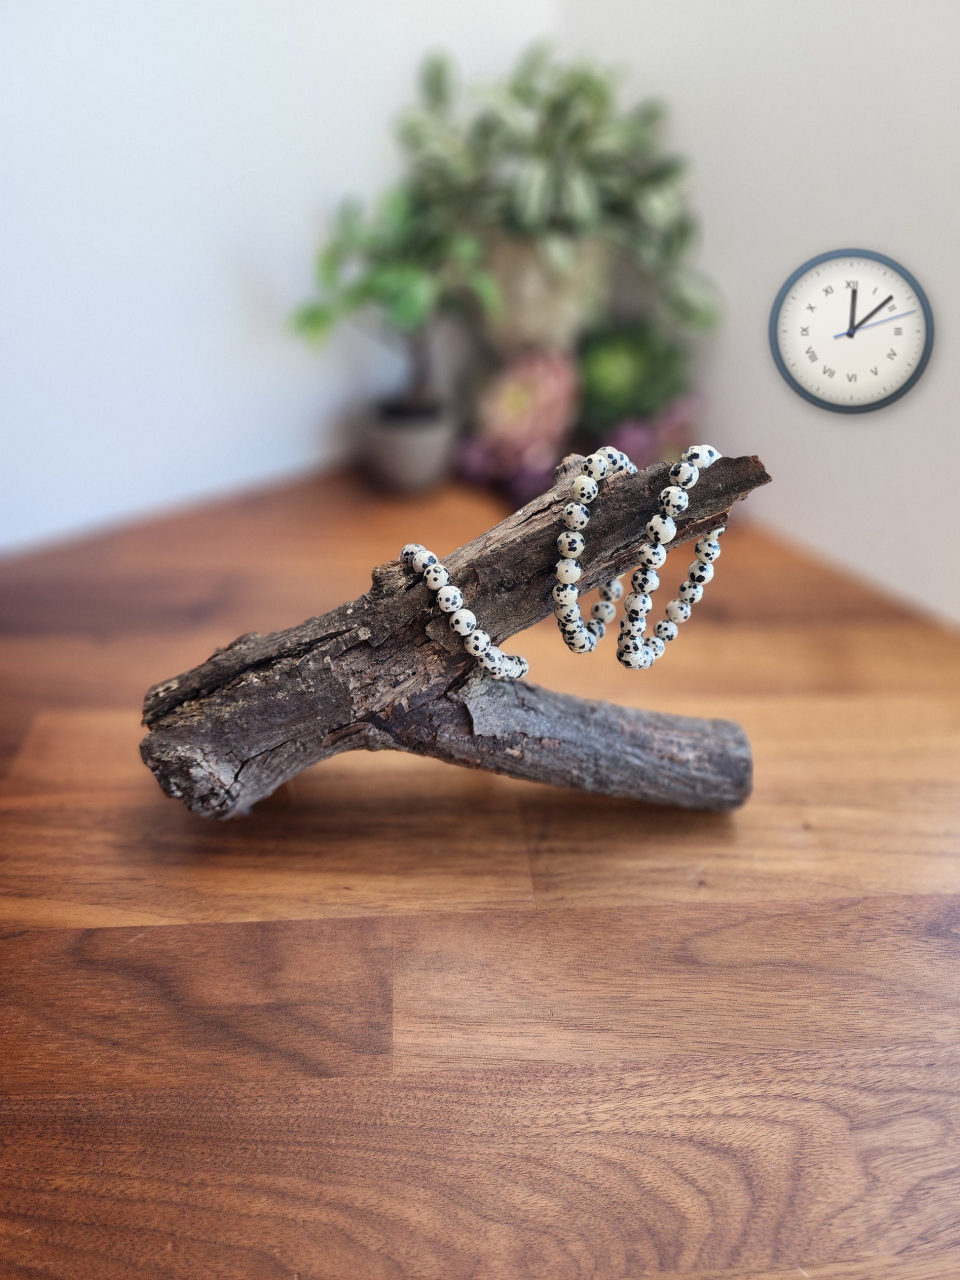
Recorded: 12 h 08 min 12 s
